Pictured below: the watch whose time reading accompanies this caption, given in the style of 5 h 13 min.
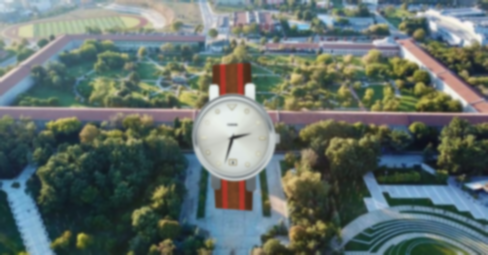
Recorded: 2 h 33 min
